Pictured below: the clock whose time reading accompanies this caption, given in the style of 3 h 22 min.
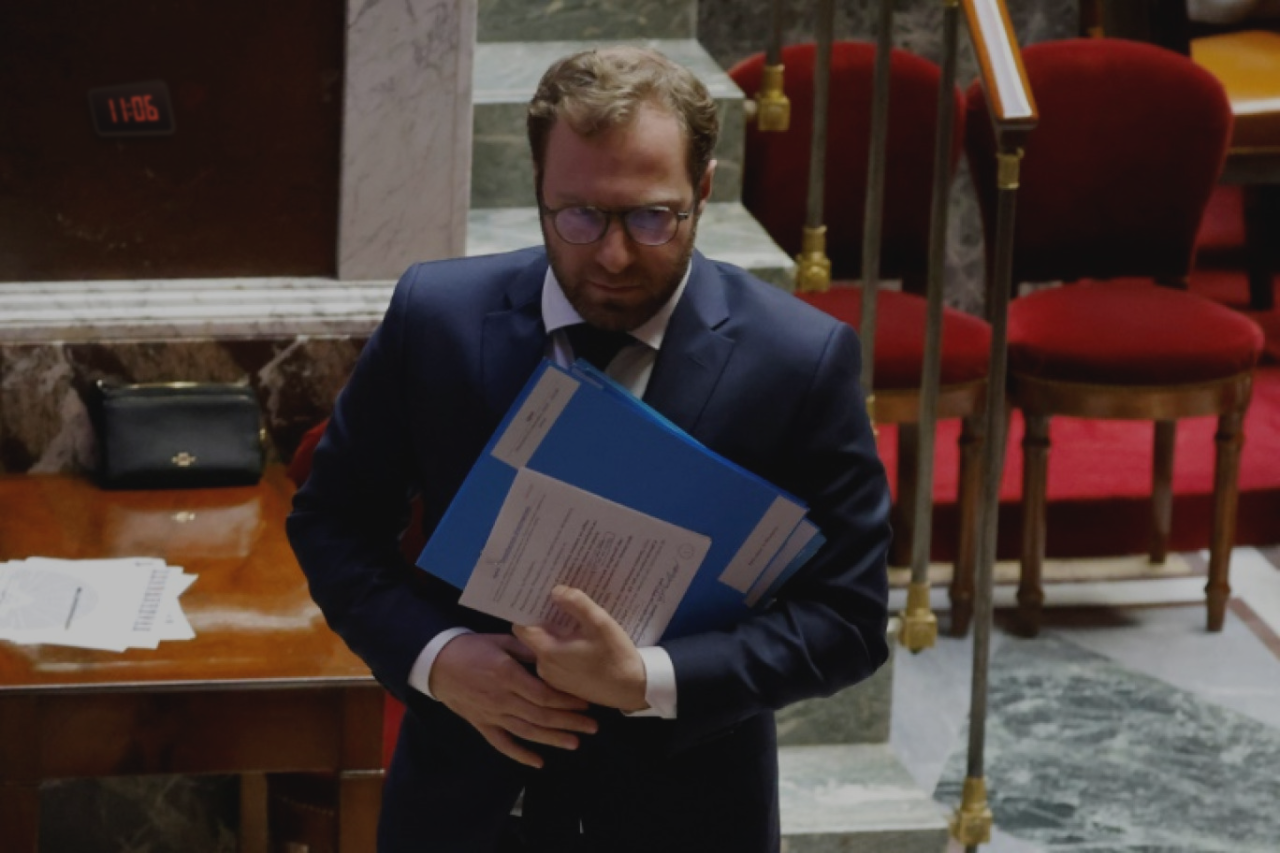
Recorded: 11 h 06 min
